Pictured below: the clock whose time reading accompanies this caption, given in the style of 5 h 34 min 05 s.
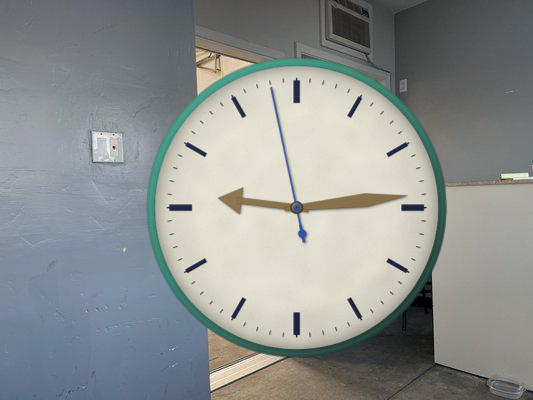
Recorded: 9 h 13 min 58 s
